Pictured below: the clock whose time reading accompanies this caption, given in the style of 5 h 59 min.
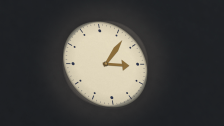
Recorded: 3 h 07 min
